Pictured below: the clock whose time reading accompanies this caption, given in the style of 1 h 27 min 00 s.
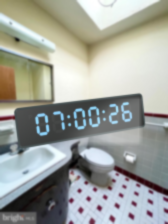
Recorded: 7 h 00 min 26 s
